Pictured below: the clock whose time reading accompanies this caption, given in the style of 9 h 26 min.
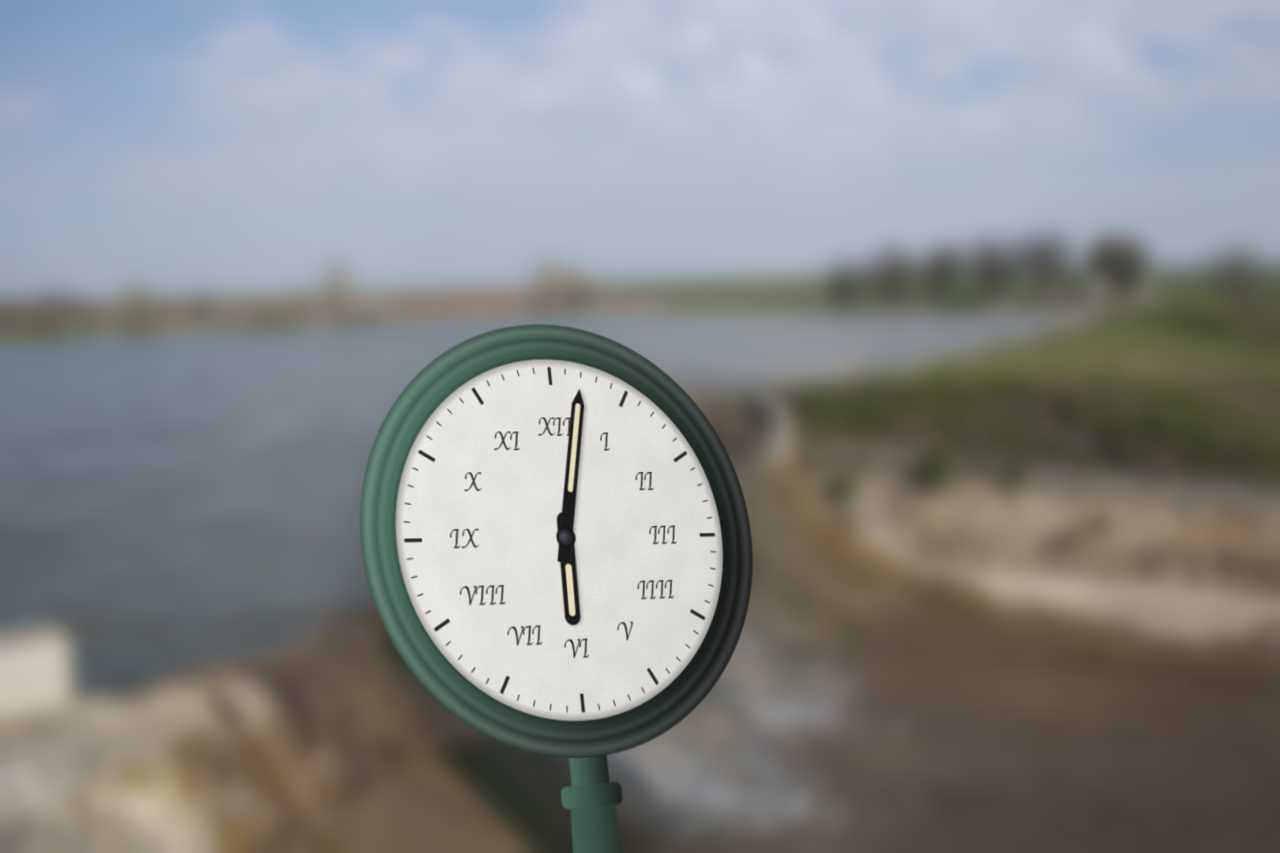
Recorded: 6 h 02 min
